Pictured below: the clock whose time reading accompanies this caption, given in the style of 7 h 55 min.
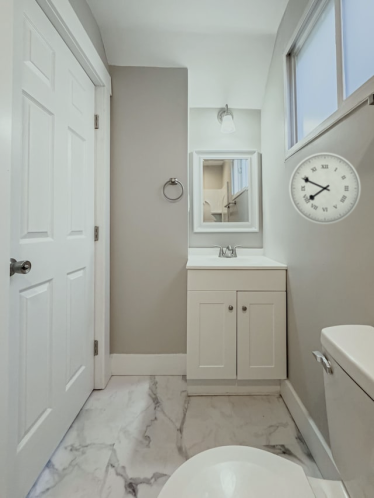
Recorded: 7 h 49 min
